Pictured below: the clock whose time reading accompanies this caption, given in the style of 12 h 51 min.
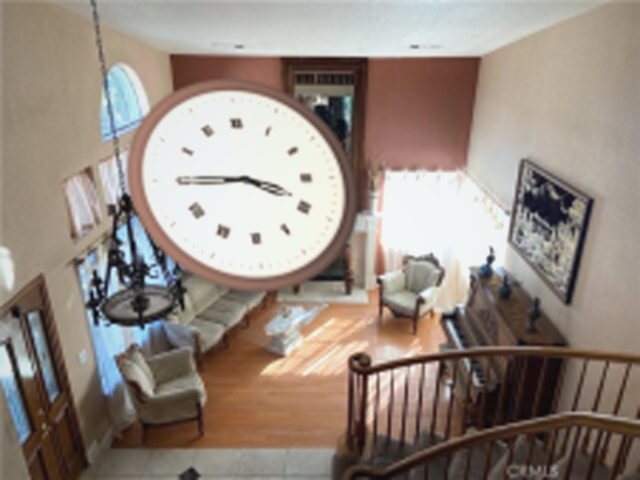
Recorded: 3 h 45 min
